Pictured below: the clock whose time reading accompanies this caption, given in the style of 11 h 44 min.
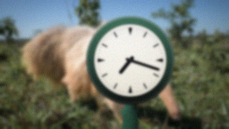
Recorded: 7 h 18 min
